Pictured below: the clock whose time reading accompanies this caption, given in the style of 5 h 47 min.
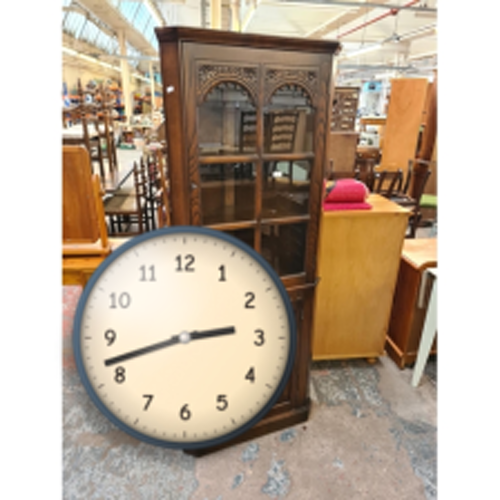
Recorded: 2 h 42 min
